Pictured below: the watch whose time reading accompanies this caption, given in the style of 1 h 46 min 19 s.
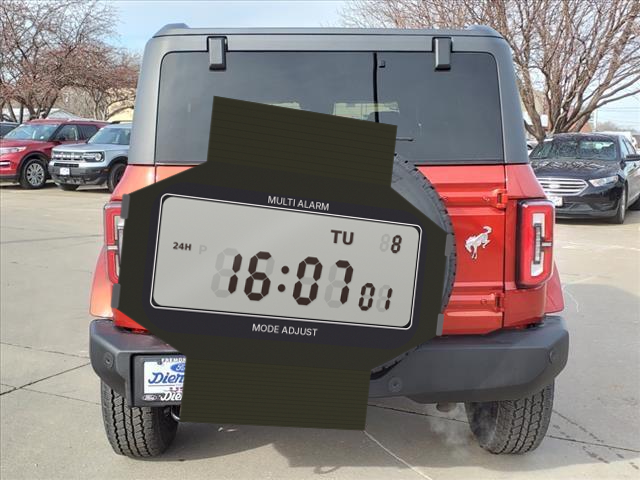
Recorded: 16 h 07 min 01 s
